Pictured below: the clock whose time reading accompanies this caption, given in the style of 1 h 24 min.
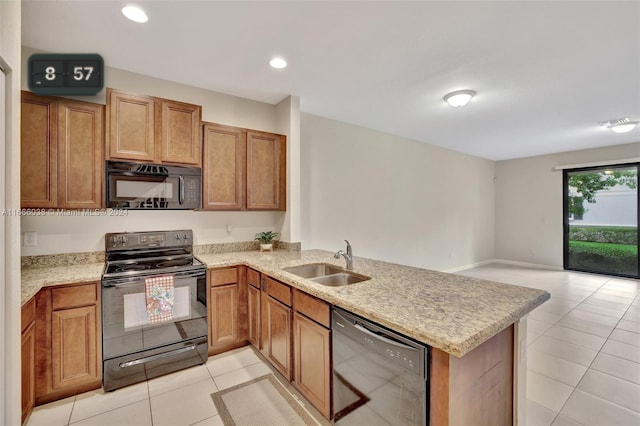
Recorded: 8 h 57 min
